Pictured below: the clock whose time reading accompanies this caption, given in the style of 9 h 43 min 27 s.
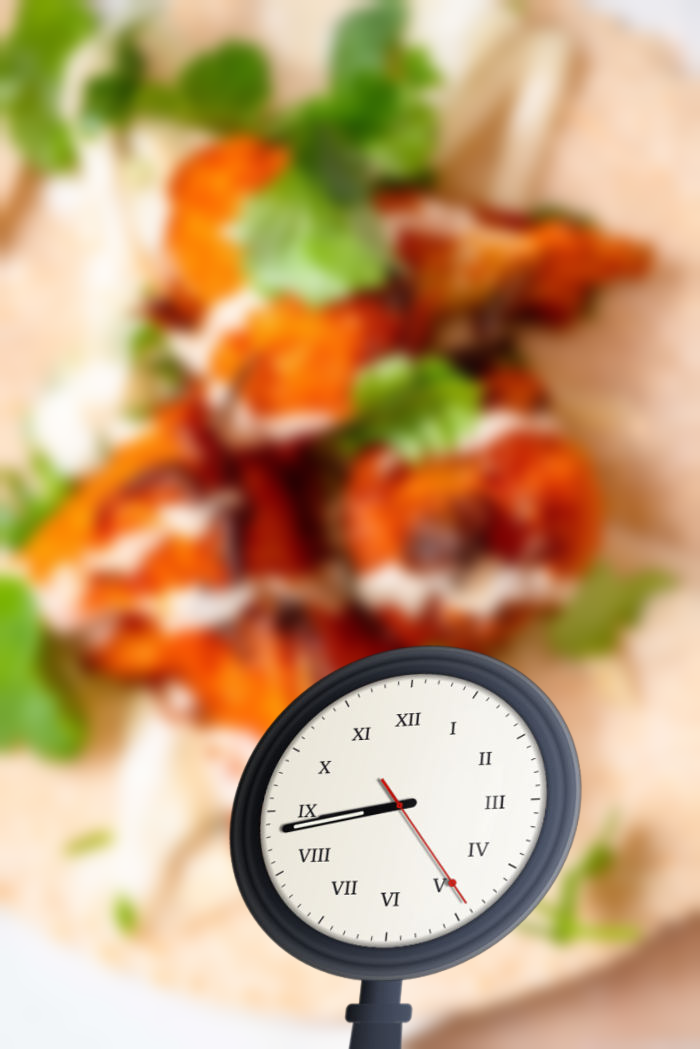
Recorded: 8 h 43 min 24 s
